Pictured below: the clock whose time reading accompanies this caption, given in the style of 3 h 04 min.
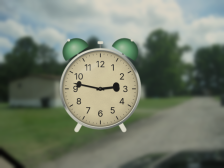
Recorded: 2 h 47 min
